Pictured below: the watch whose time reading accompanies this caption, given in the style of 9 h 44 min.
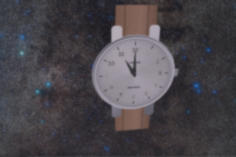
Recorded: 11 h 00 min
